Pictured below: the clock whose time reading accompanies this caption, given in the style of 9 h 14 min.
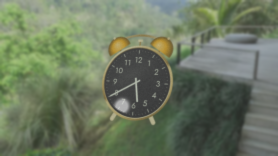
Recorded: 5 h 40 min
